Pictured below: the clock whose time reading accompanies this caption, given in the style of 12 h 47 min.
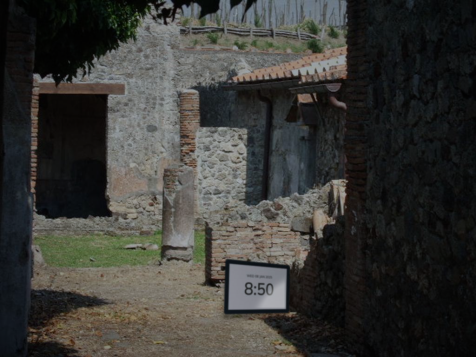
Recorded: 8 h 50 min
